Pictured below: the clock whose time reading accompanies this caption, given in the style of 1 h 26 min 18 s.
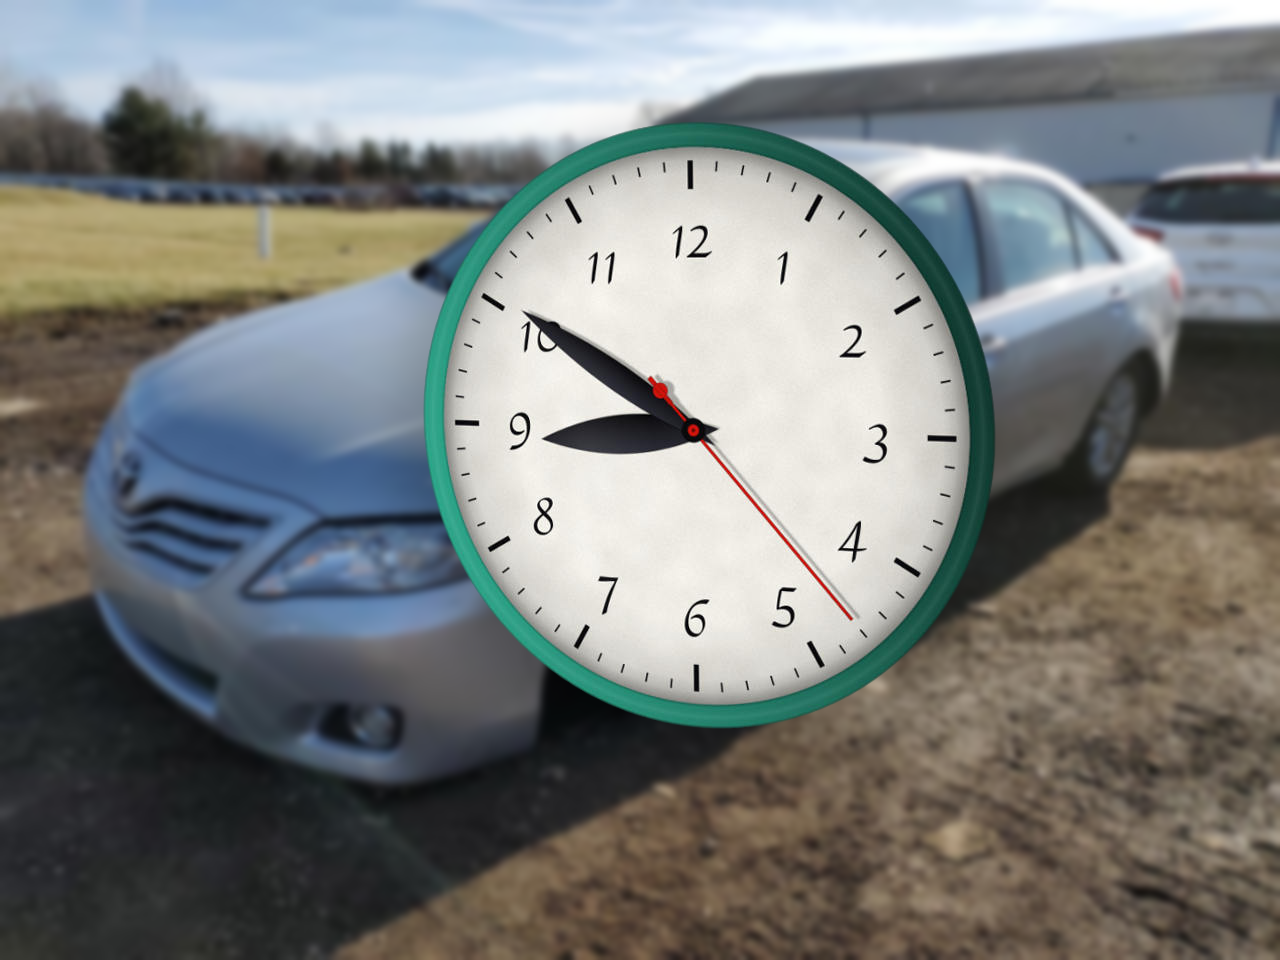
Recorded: 8 h 50 min 23 s
